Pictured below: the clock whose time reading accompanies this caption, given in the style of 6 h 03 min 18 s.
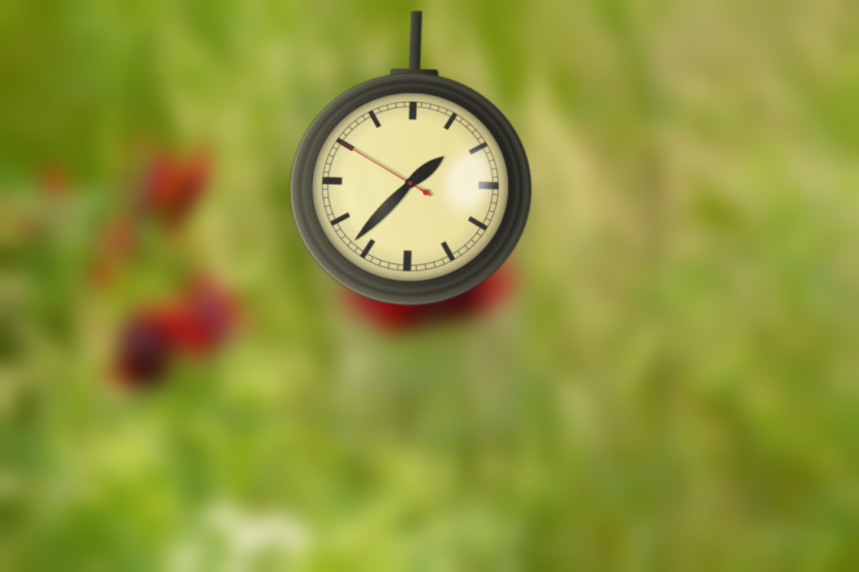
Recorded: 1 h 36 min 50 s
